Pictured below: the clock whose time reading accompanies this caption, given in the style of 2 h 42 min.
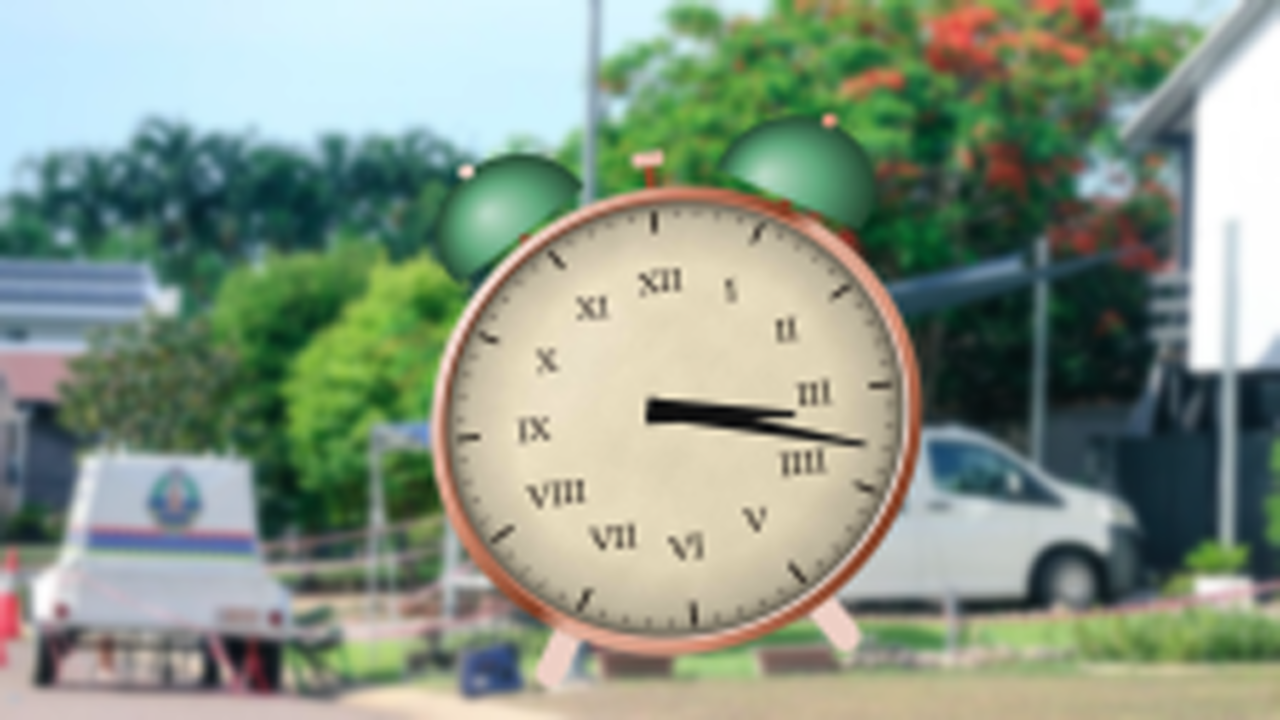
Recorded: 3 h 18 min
